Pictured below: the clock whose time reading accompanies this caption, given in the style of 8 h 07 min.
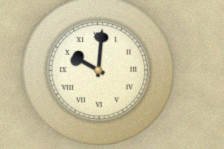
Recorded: 10 h 01 min
